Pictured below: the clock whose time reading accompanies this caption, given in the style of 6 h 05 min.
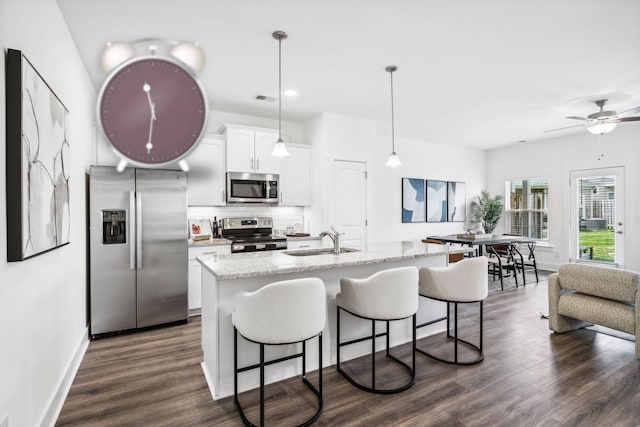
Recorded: 11 h 31 min
